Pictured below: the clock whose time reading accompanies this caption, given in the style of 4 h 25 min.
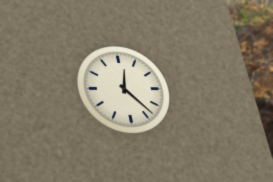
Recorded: 12 h 23 min
